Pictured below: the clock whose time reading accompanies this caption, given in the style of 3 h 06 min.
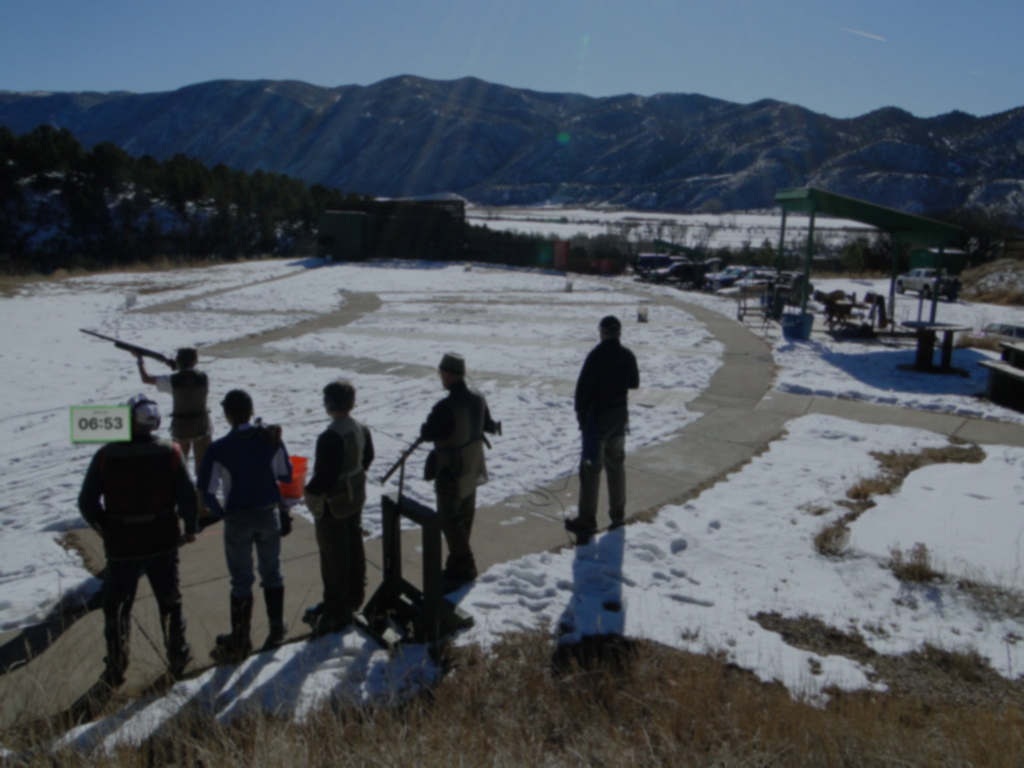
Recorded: 6 h 53 min
